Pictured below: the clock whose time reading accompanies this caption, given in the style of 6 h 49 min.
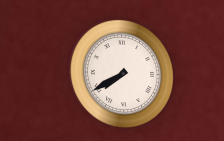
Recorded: 7 h 40 min
